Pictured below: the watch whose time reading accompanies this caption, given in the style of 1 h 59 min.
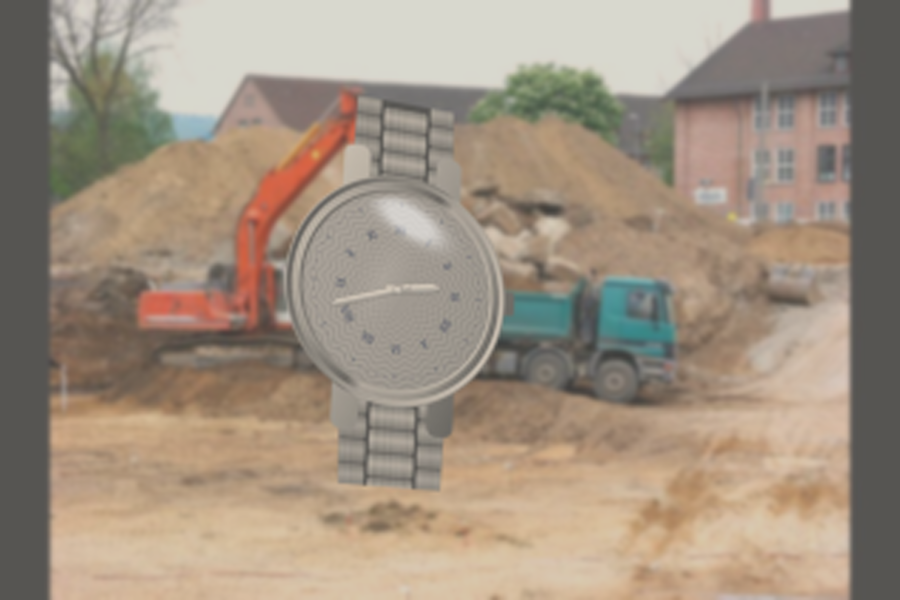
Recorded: 2 h 42 min
